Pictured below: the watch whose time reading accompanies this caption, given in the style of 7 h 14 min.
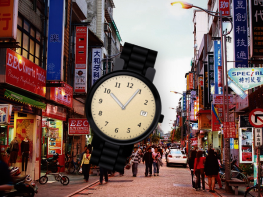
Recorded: 10 h 04 min
